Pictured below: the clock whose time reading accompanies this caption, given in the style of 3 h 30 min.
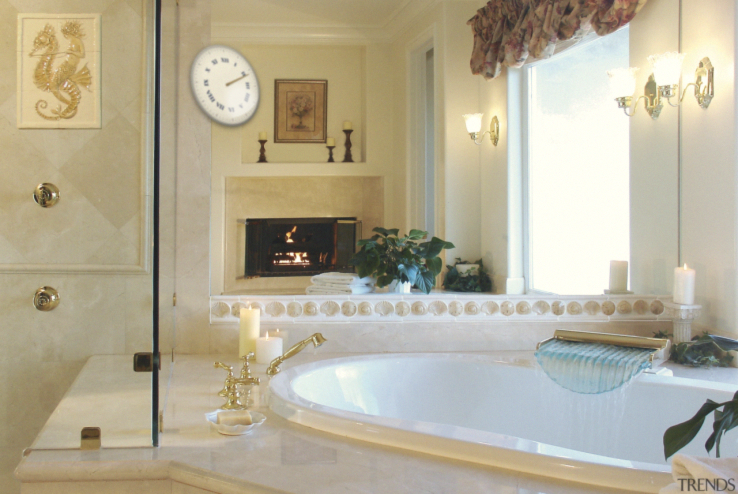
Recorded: 2 h 11 min
